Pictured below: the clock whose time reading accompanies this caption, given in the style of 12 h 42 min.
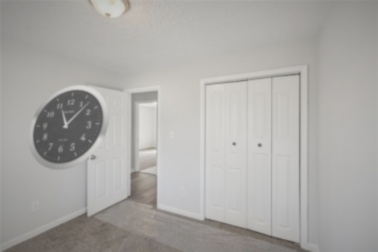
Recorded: 11 h 07 min
